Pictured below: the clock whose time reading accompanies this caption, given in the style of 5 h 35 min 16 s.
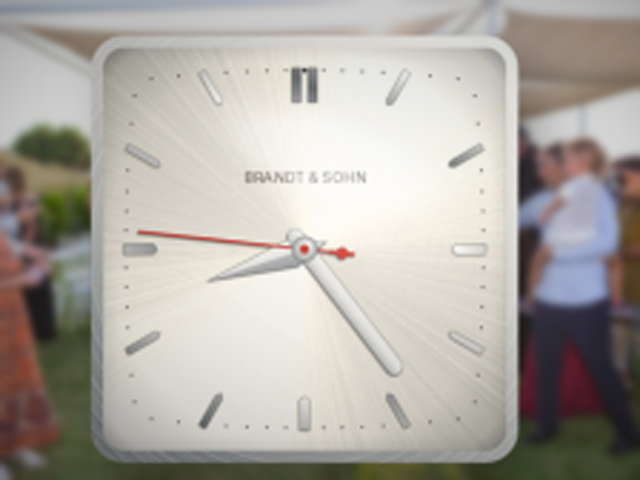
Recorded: 8 h 23 min 46 s
